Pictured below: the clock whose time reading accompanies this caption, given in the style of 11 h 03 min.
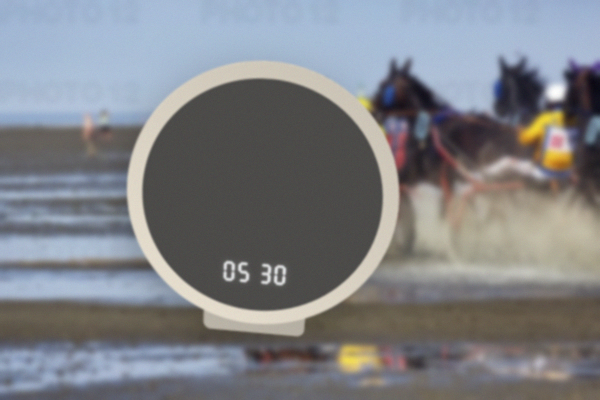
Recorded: 5 h 30 min
